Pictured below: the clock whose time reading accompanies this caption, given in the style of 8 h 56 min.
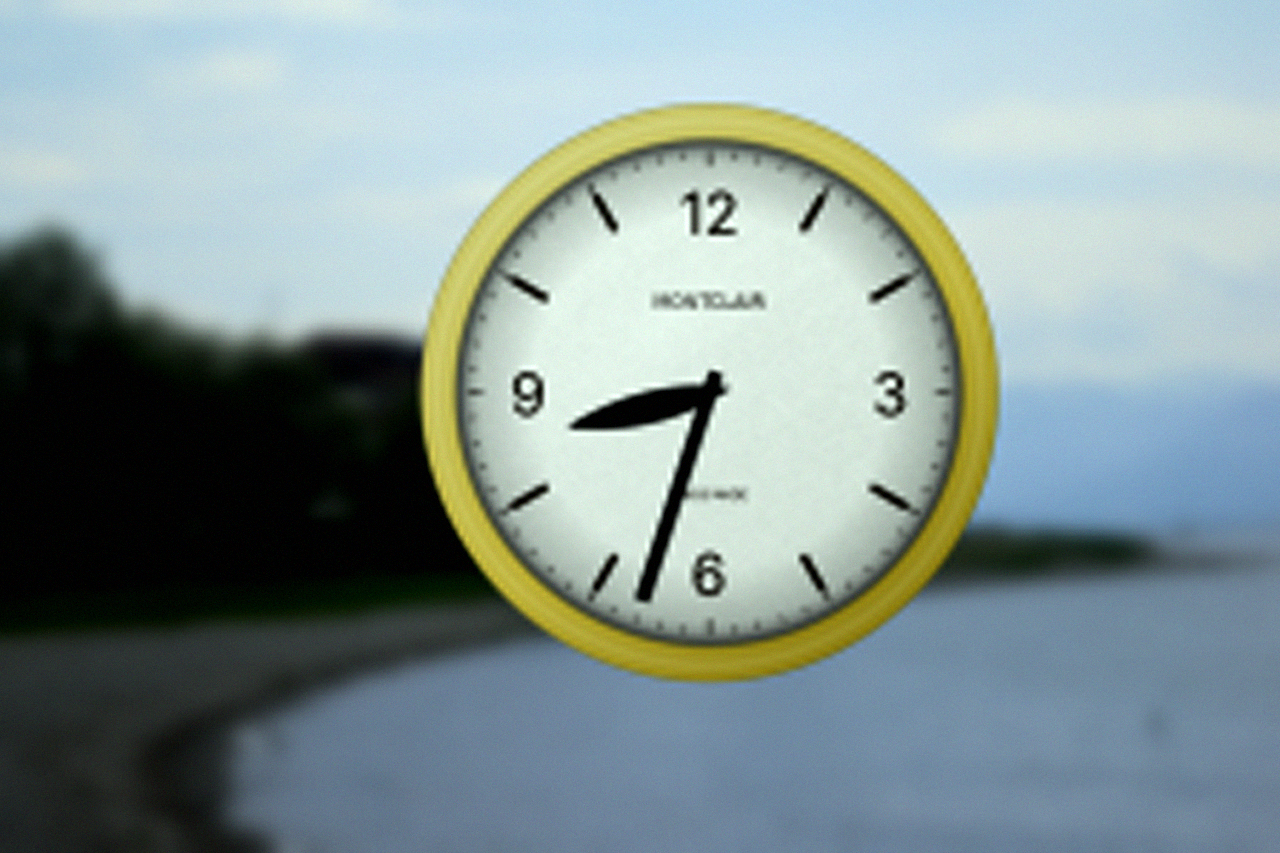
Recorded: 8 h 33 min
